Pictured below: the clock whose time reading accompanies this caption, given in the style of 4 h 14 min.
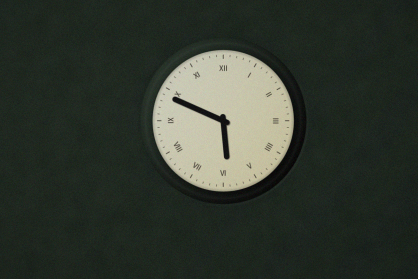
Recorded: 5 h 49 min
